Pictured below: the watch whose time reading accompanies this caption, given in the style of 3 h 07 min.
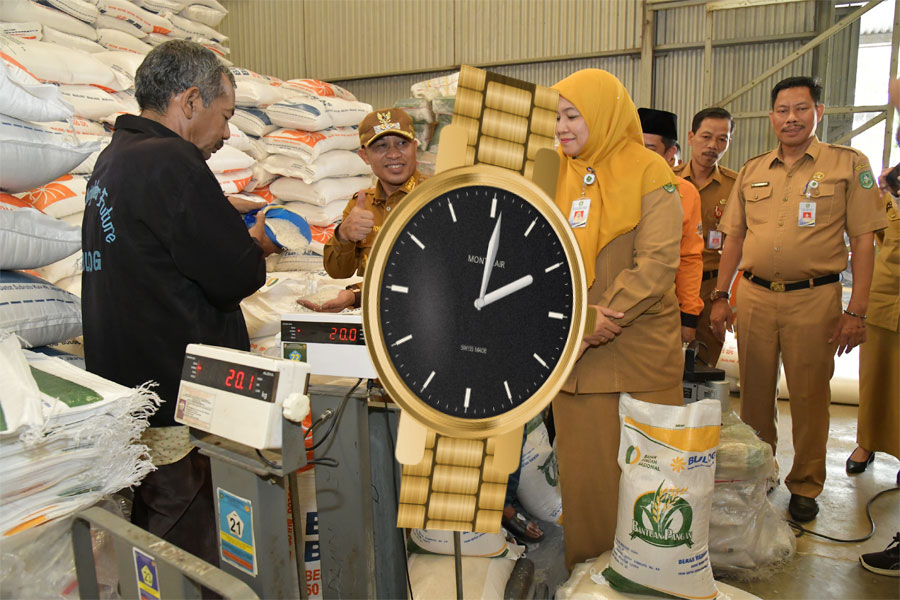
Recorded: 2 h 01 min
